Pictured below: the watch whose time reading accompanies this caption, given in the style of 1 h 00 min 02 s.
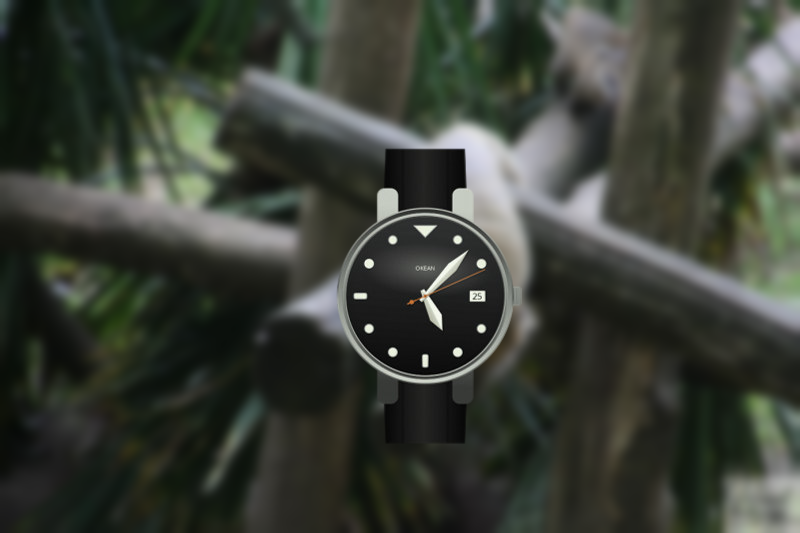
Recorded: 5 h 07 min 11 s
